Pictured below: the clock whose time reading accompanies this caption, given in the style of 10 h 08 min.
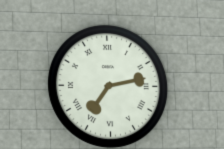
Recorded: 7 h 13 min
